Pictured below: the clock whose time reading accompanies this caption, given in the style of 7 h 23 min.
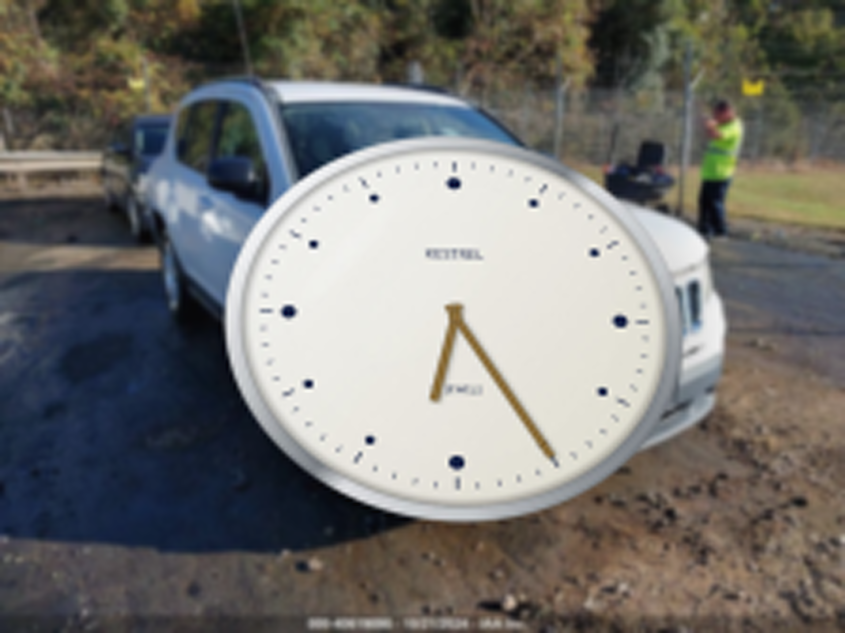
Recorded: 6 h 25 min
